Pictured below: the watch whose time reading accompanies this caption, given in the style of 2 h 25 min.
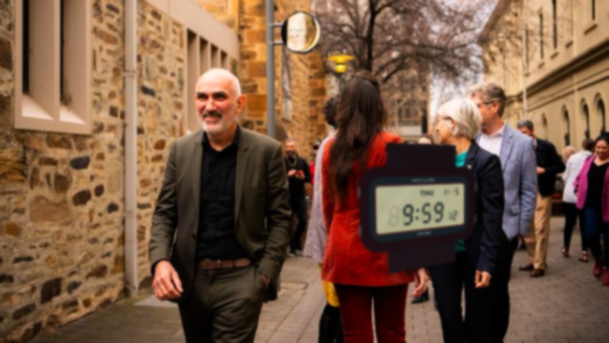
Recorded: 9 h 59 min
